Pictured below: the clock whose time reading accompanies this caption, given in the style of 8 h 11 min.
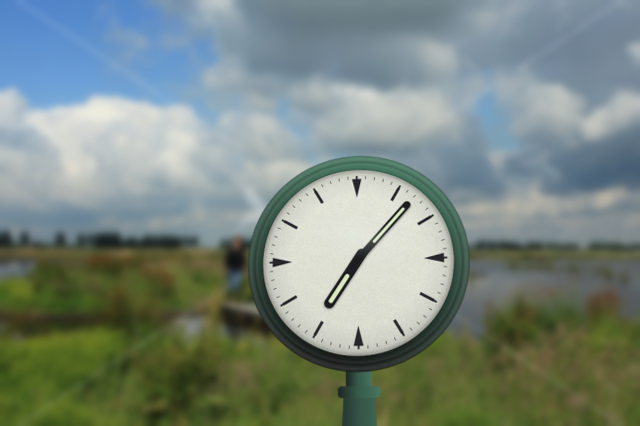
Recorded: 7 h 07 min
